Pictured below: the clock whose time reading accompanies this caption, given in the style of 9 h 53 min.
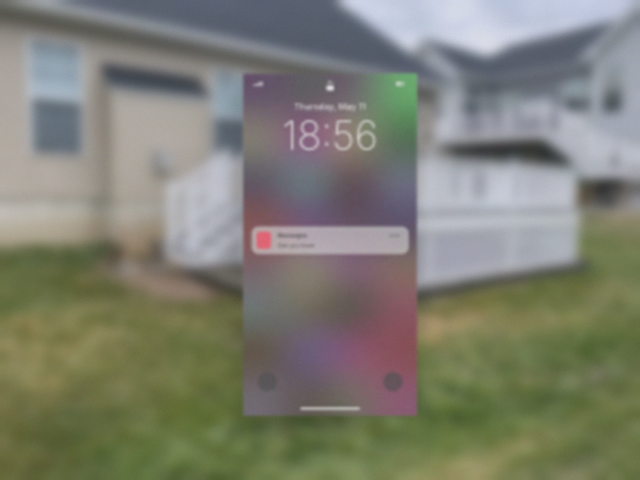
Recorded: 18 h 56 min
